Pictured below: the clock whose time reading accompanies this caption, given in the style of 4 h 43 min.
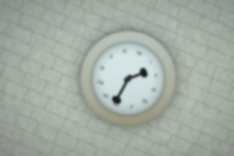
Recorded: 1 h 31 min
